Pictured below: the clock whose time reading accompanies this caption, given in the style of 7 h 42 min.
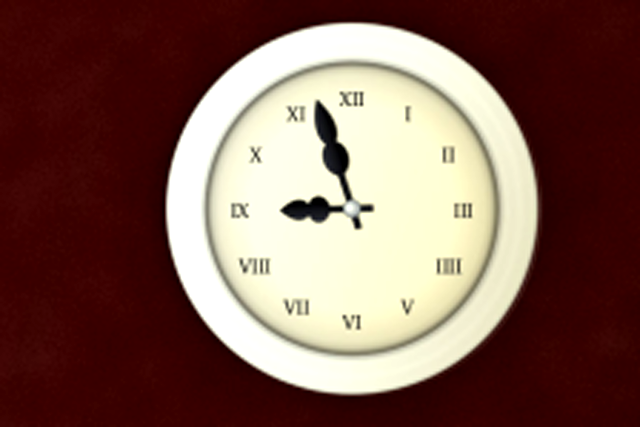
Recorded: 8 h 57 min
